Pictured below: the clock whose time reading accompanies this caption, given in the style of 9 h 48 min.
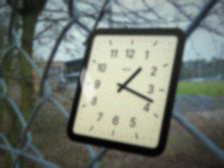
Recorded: 1 h 18 min
